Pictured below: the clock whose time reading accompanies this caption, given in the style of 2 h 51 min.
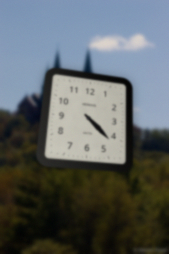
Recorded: 4 h 22 min
